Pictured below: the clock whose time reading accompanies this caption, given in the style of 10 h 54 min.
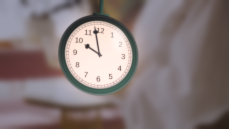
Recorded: 9 h 58 min
